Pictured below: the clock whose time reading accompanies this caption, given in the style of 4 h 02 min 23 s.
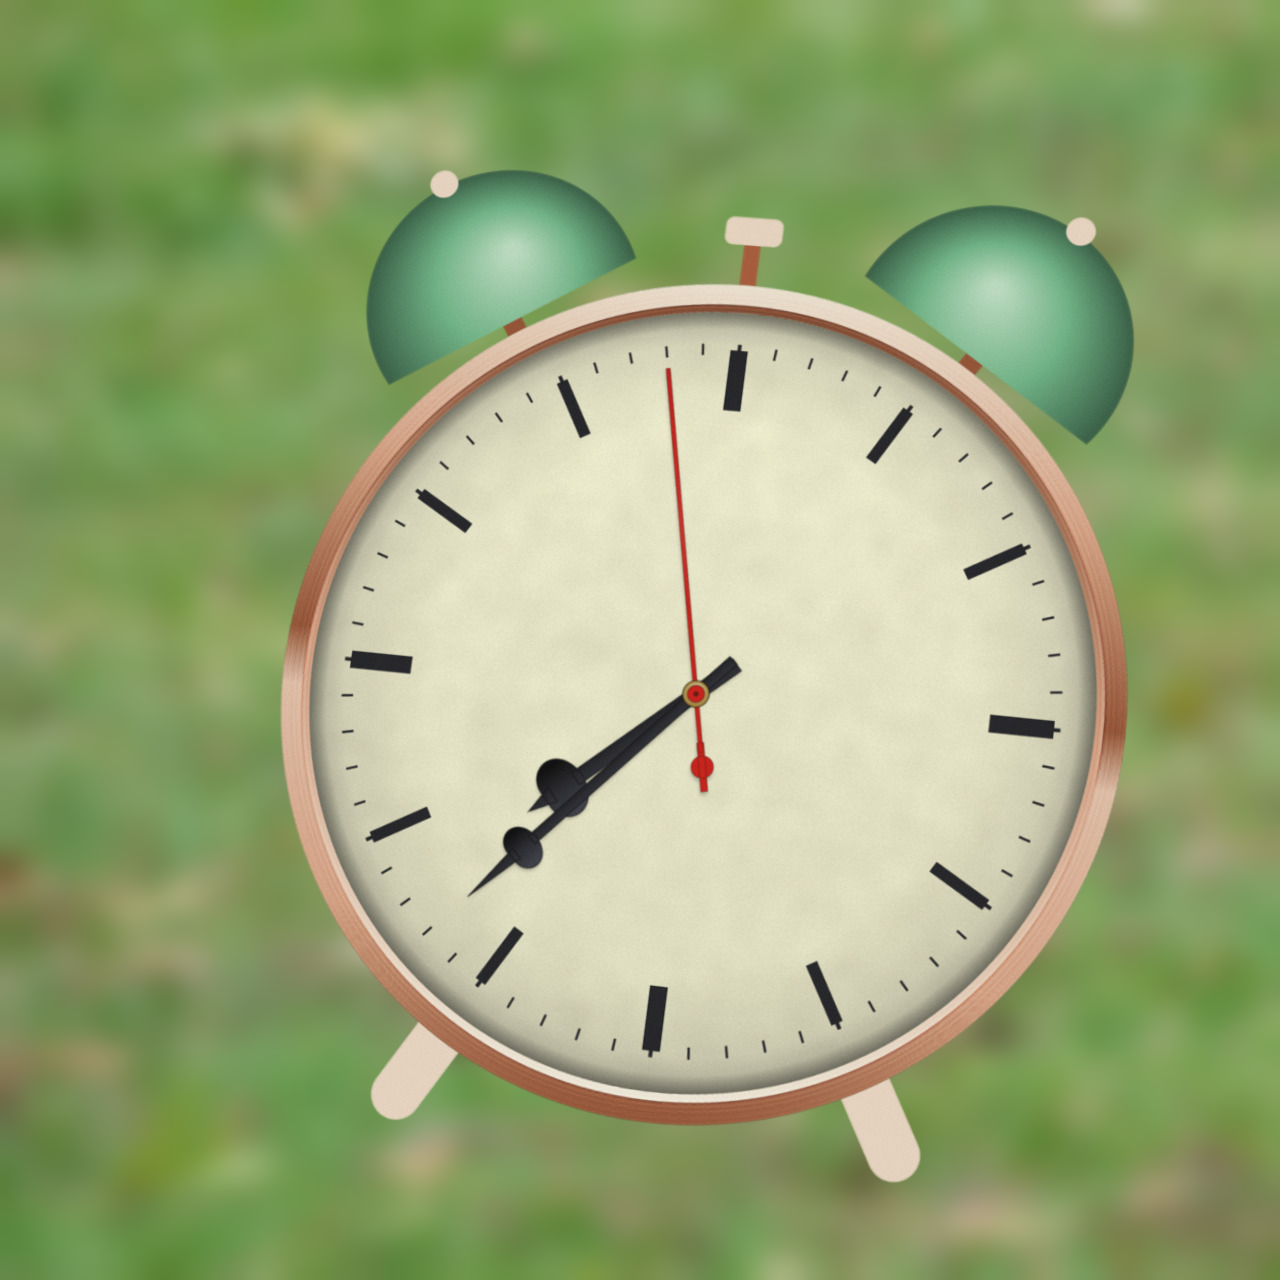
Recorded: 7 h 36 min 58 s
